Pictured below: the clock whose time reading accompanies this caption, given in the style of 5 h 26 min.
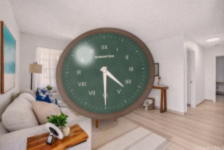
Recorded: 4 h 30 min
